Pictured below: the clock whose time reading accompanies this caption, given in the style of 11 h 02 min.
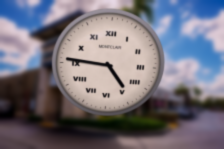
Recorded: 4 h 46 min
